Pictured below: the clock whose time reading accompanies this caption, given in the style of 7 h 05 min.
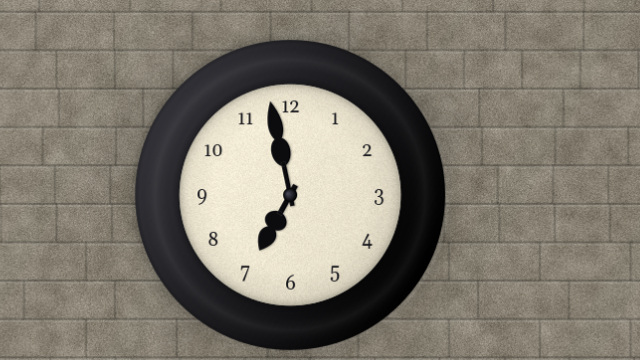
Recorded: 6 h 58 min
